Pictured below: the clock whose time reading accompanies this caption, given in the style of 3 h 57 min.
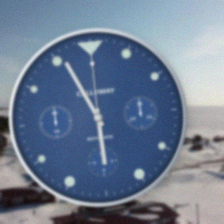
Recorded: 5 h 56 min
